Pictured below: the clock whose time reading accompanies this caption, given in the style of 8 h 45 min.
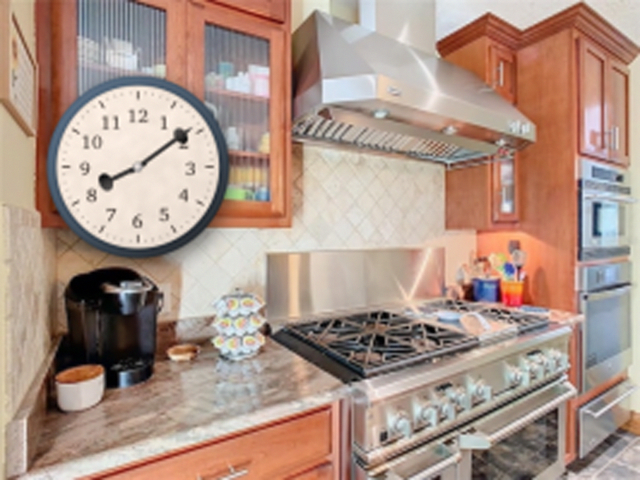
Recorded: 8 h 09 min
